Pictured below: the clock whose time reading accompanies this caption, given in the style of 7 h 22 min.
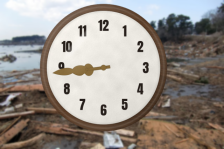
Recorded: 8 h 44 min
